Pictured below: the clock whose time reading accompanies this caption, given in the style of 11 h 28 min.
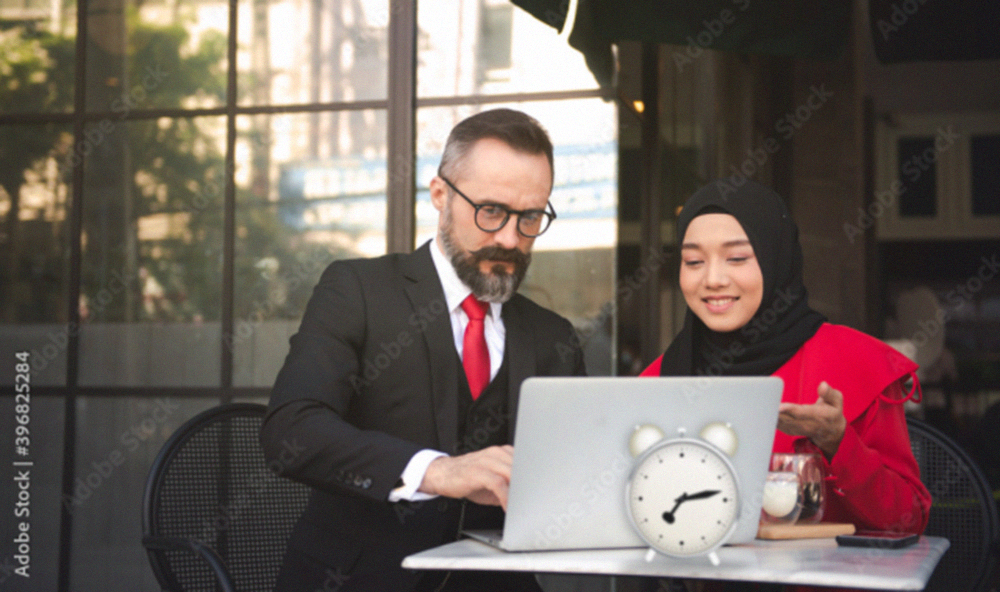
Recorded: 7 h 13 min
